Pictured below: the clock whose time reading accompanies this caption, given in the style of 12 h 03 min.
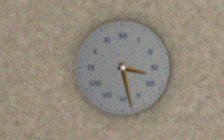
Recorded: 3 h 28 min
